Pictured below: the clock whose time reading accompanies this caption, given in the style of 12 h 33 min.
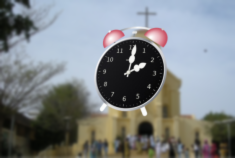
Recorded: 2 h 01 min
